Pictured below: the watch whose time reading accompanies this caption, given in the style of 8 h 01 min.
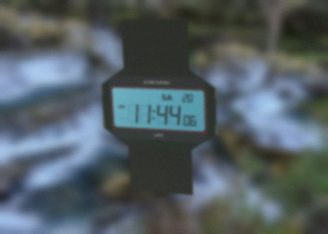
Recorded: 11 h 44 min
